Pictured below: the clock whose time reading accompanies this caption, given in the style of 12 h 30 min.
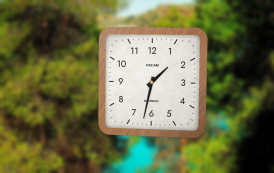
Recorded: 1 h 32 min
